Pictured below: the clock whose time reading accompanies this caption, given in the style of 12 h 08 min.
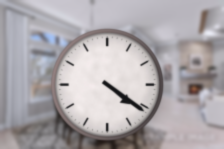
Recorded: 4 h 21 min
